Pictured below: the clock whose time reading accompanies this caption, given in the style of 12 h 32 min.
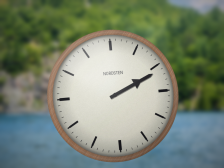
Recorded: 2 h 11 min
